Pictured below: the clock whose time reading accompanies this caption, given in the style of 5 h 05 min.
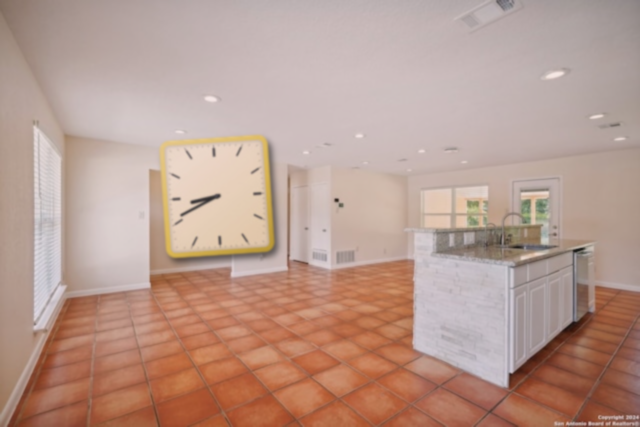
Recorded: 8 h 41 min
